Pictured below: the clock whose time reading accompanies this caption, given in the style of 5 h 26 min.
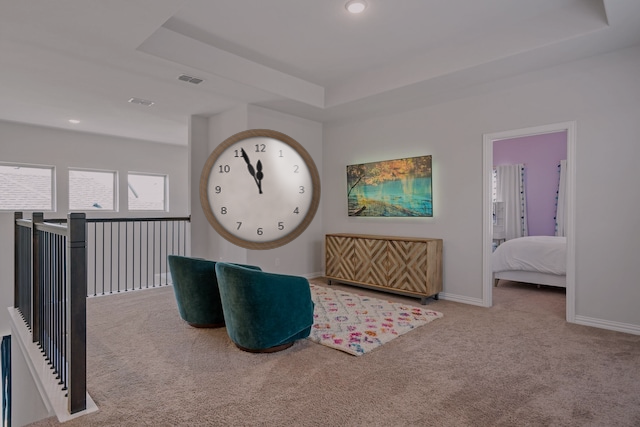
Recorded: 11 h 56 min
